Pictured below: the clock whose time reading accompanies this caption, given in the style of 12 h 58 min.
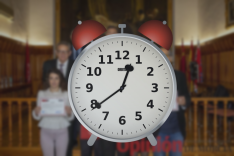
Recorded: 12 h 39 min
